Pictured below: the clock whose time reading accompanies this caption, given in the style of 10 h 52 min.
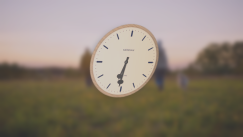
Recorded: 6 h 31 min
